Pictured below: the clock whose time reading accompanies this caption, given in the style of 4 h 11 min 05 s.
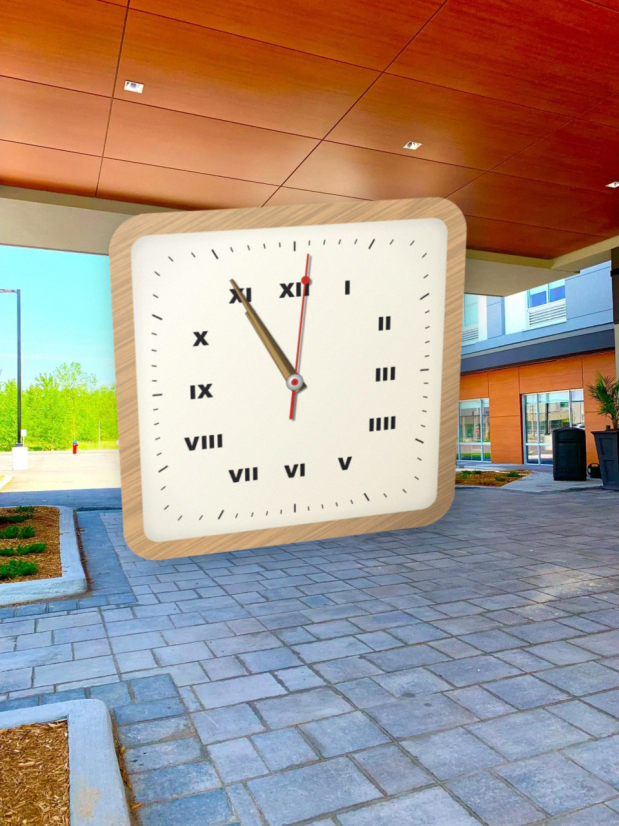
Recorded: 10 h 55 min 01 s
